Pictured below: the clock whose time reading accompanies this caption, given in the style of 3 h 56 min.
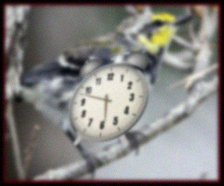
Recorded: 5 h 48 min
